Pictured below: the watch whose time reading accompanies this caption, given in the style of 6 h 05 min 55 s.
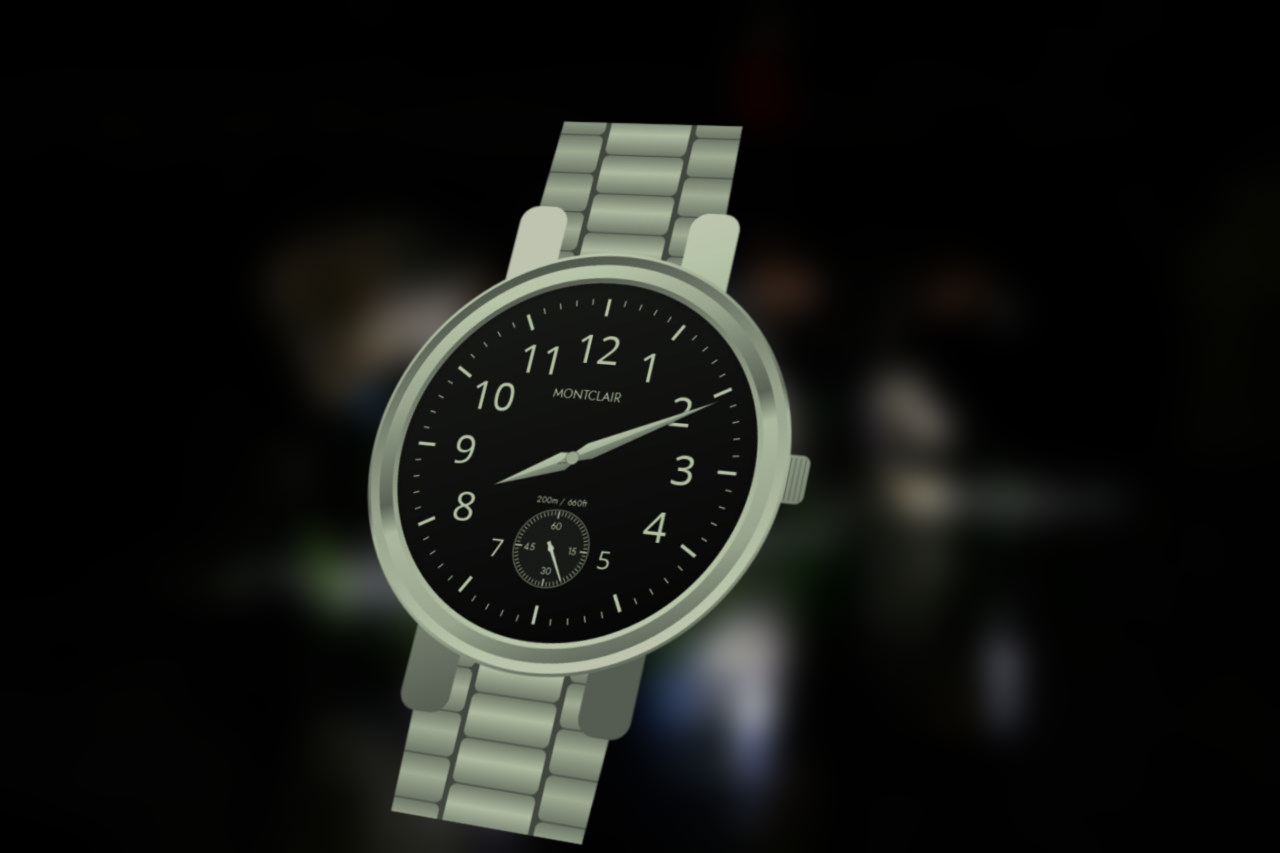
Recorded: 8 h 10 min 25 s
